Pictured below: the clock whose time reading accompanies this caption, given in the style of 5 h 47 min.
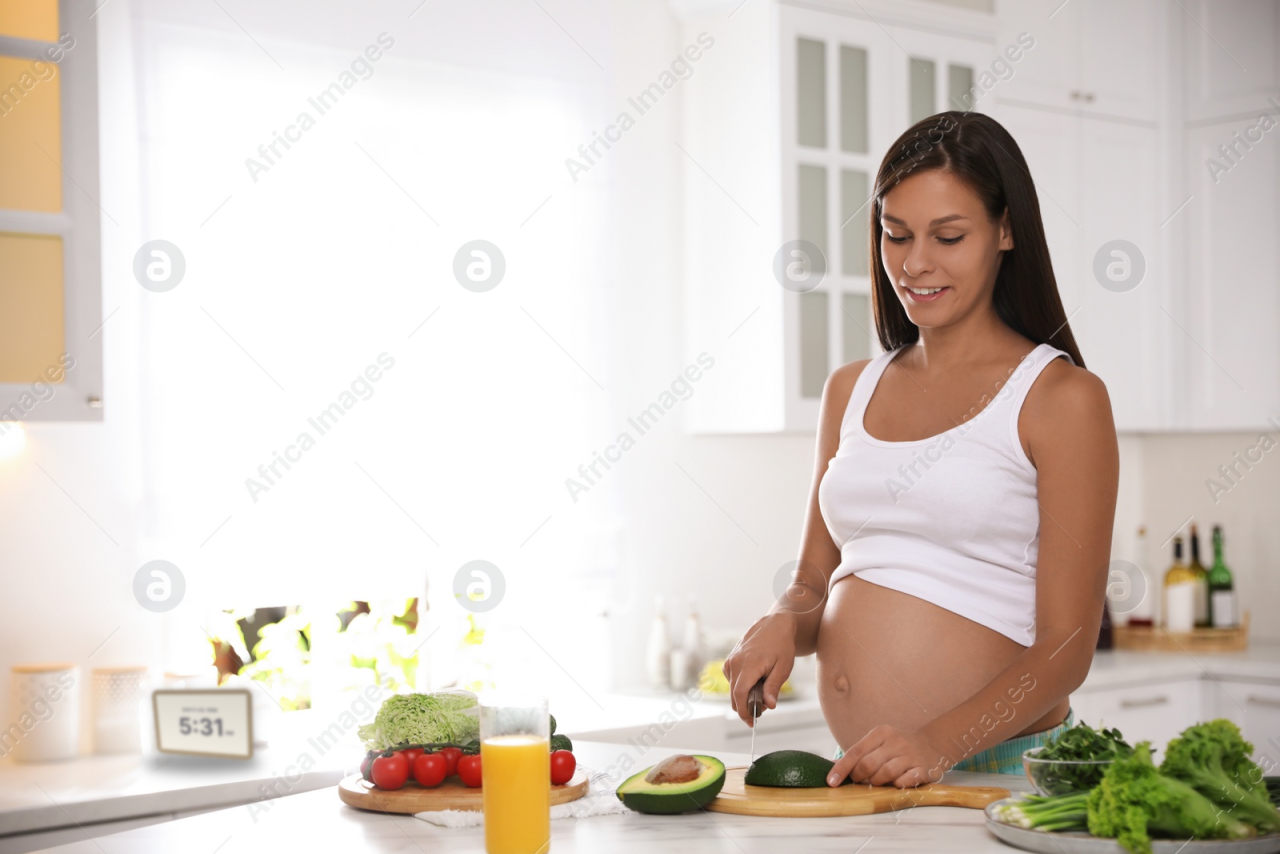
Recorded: 5 h 31 min
